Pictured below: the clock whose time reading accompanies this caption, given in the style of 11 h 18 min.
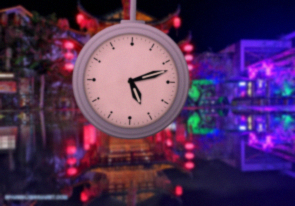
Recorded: 5 h 12 min
